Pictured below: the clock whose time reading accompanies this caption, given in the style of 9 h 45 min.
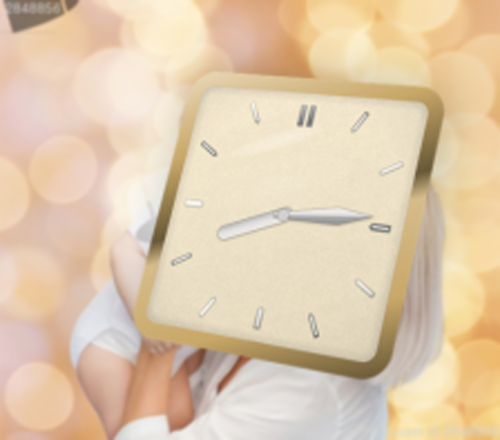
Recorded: 8 h 14 min
